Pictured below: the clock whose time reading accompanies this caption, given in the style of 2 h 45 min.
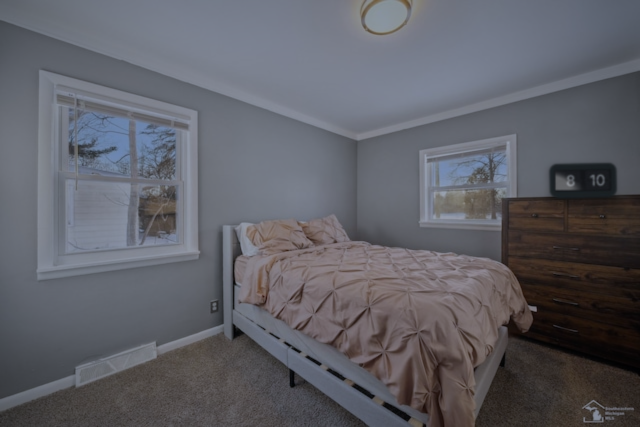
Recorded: 8 h 10 min
